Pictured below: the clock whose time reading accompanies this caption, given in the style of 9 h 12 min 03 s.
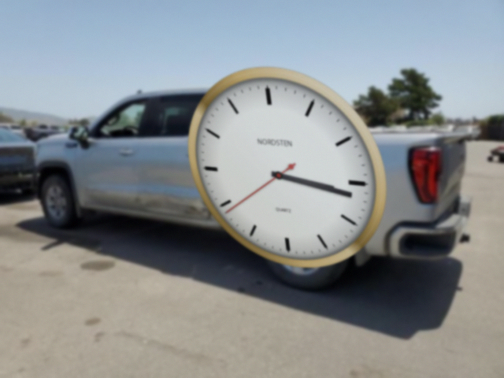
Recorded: 3 h 16 min 39 s
